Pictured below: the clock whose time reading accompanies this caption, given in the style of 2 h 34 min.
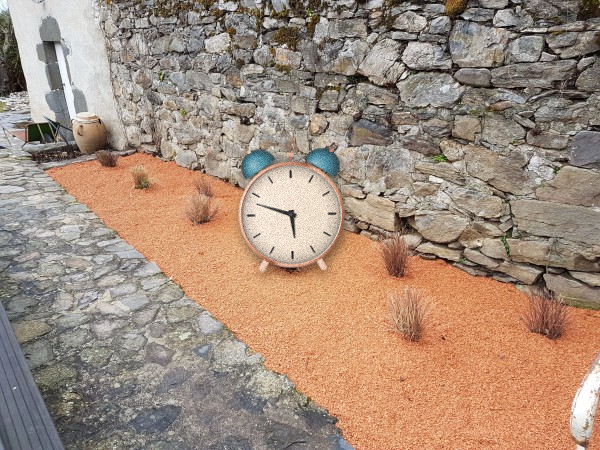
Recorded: 5 h 48 min
